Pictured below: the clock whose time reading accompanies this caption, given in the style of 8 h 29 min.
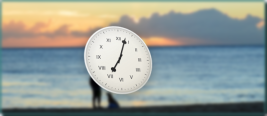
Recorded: 7 h 03 min
